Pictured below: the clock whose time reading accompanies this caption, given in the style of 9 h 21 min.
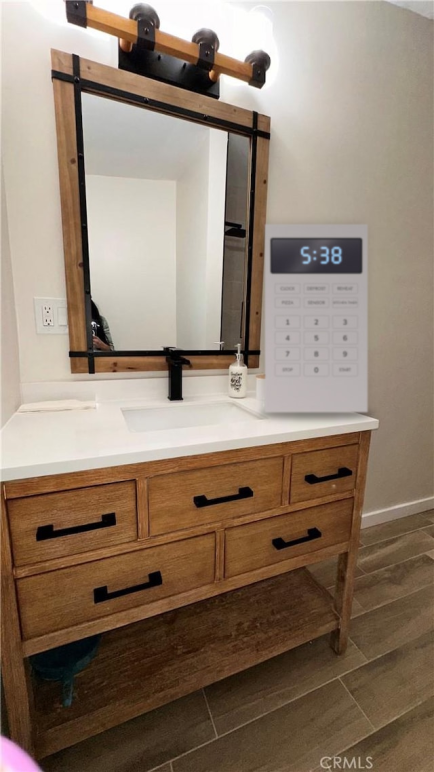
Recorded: 5 h 38 min
